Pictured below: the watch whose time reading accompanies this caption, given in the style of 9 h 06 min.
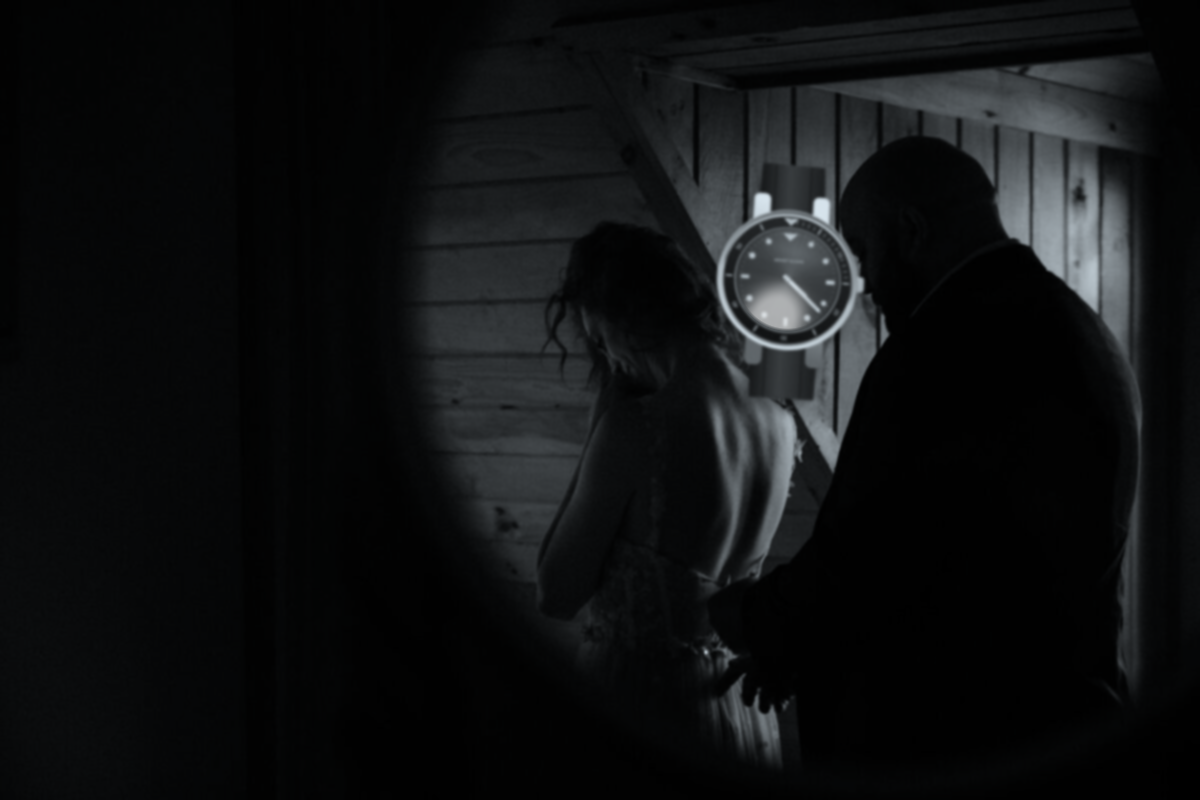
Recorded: 4 h 22 min
